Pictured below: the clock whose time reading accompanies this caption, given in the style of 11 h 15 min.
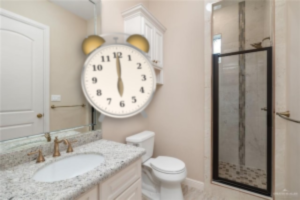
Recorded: 6 h 00 min
